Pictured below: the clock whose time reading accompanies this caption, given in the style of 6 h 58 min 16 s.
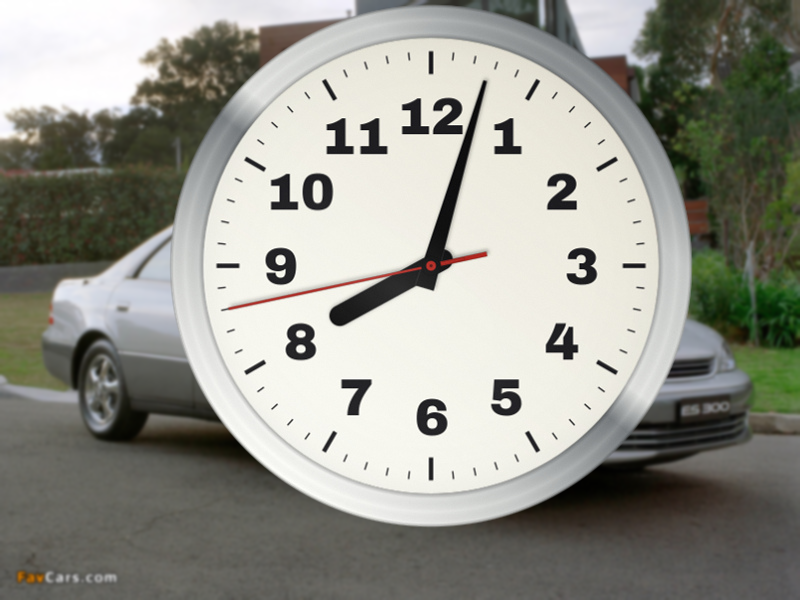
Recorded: 8 h 02 min 43 s
